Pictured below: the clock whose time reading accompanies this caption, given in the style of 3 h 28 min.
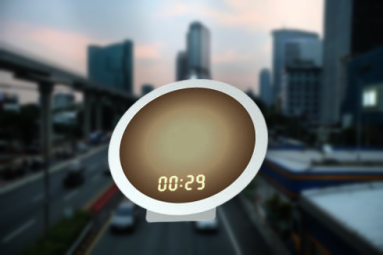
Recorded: 0 h 29 min
